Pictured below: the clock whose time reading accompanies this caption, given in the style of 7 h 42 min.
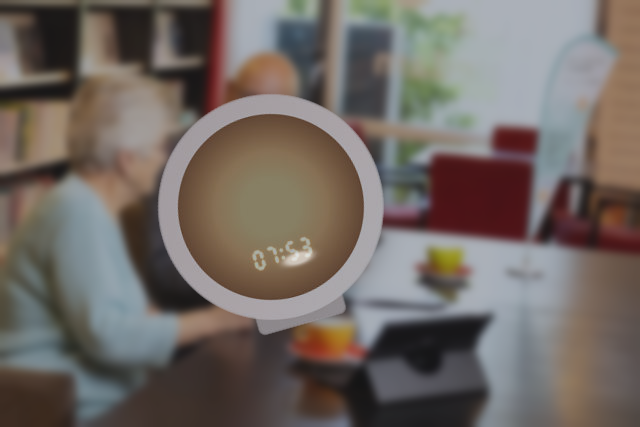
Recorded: 7 h 53 min
